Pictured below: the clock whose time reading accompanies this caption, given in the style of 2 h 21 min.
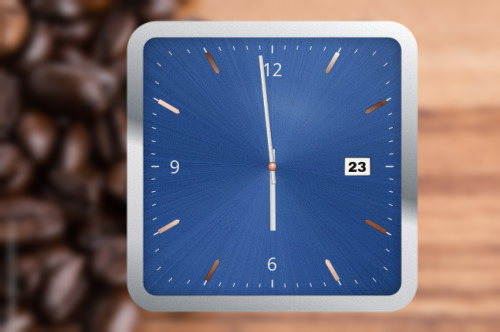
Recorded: 5 h 59 min
